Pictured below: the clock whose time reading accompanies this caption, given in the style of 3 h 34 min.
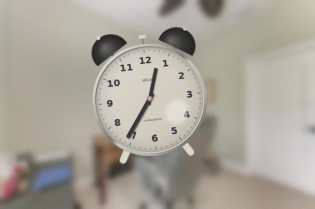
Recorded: 12 h 36 min
